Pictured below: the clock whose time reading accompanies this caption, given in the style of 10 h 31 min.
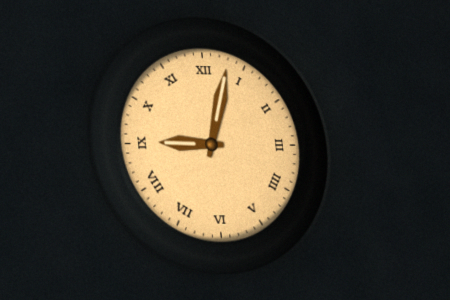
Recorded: 9 h 03 min
